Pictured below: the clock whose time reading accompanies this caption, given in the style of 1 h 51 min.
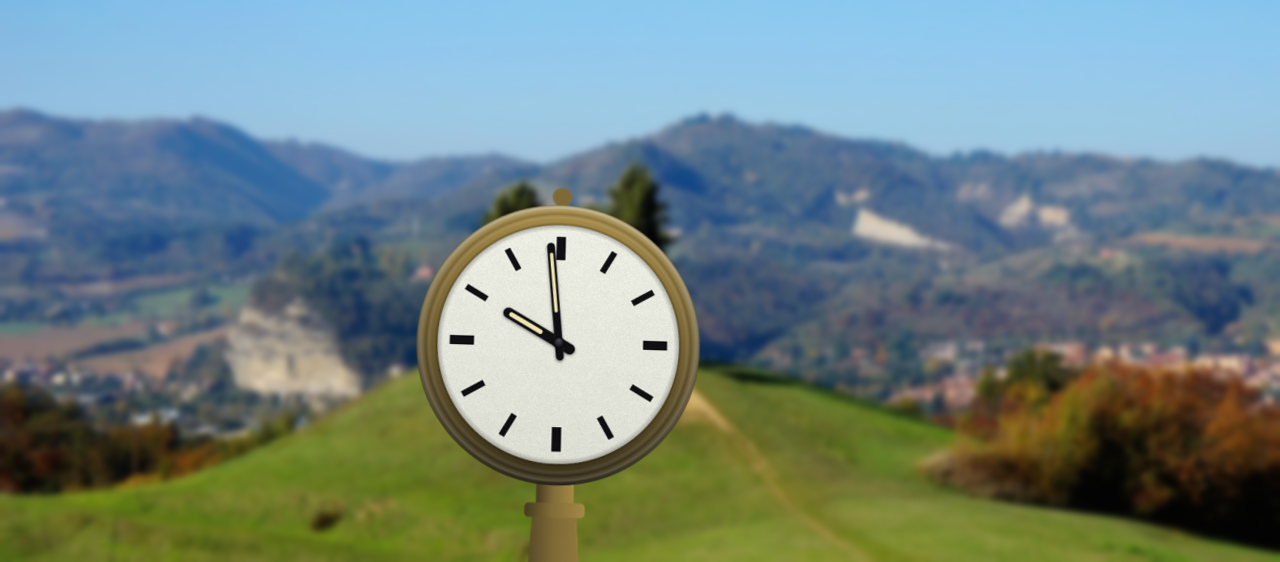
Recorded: 9 h 59 min
